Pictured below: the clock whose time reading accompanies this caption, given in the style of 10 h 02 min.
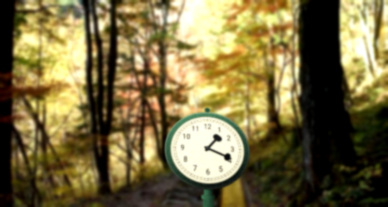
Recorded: 1 h 19 min
